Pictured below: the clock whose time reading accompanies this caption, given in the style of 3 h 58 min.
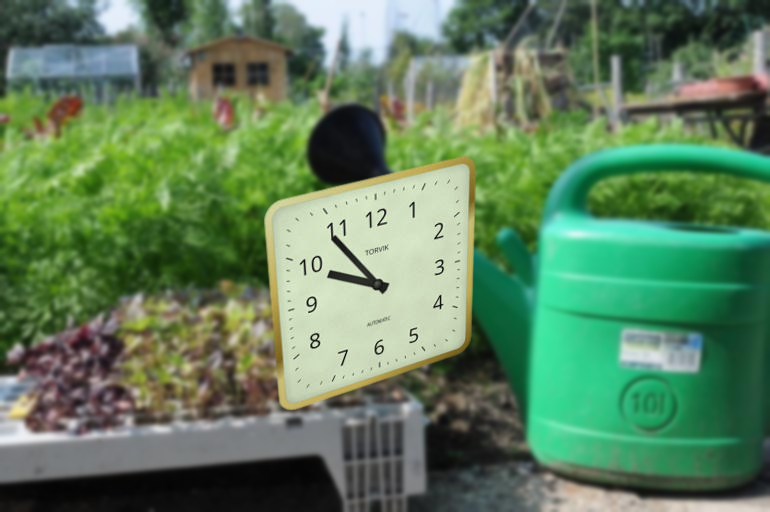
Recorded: 9 h 54 min
